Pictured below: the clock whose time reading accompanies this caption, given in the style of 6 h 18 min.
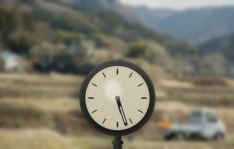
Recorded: 5 h 27 min
